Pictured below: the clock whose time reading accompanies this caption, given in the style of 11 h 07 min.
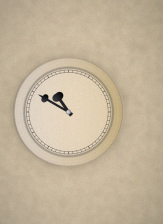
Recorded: 10 h 50 min
